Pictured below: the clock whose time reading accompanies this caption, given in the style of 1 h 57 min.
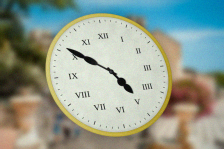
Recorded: 4 h 51 min
